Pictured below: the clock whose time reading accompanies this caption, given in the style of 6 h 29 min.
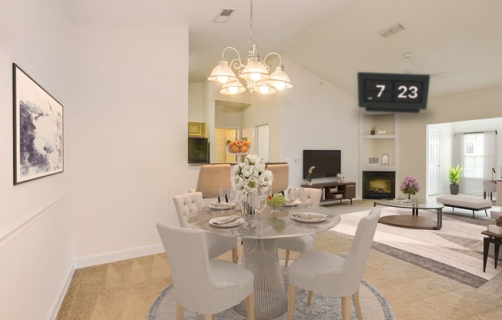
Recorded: 7 h 23 min
